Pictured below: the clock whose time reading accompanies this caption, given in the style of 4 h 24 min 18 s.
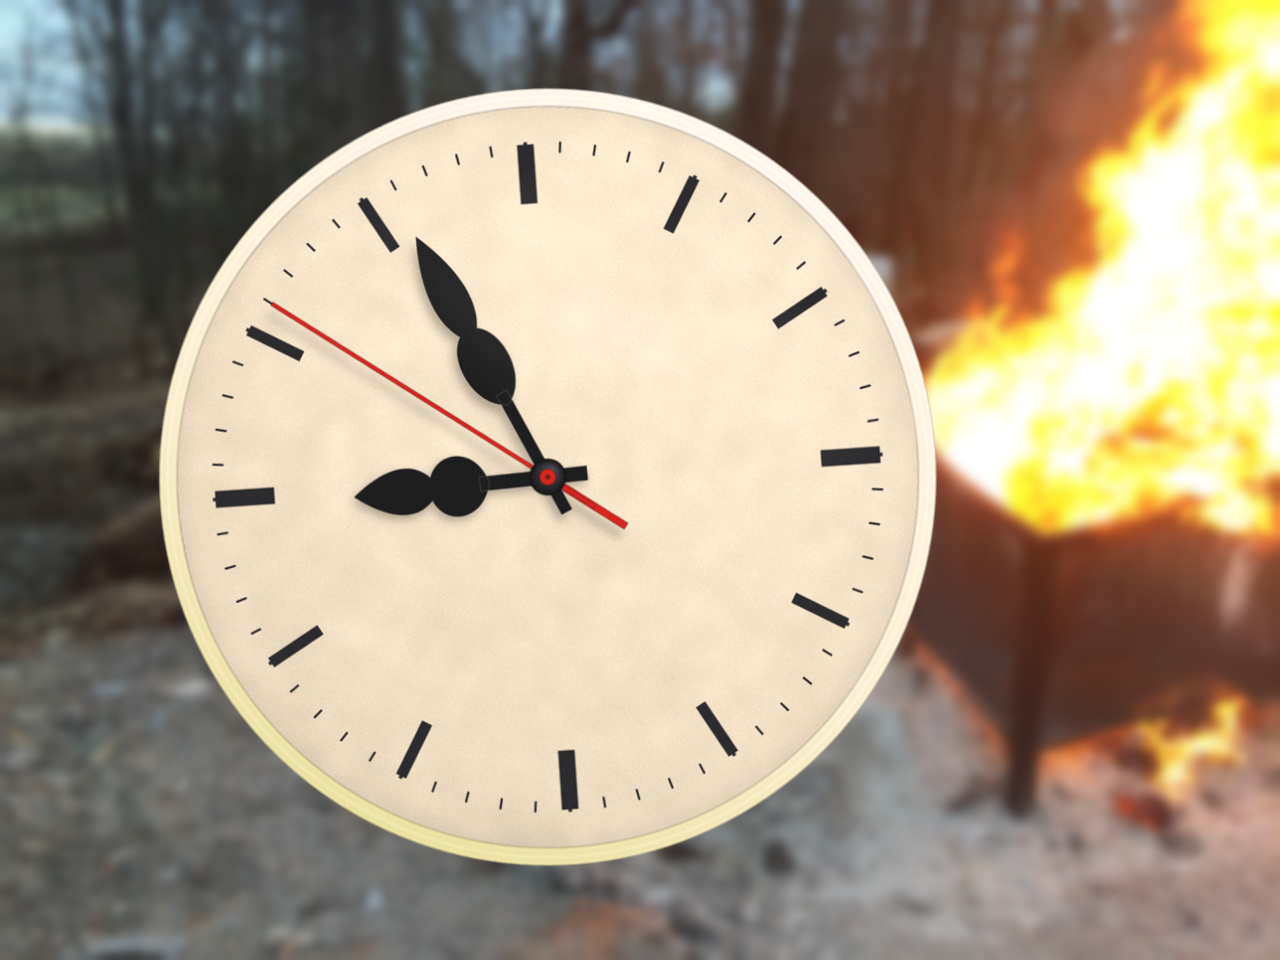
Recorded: 8 h 55 min 51 s
